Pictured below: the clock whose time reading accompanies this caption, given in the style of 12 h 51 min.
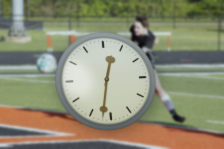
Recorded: 12 h 32 min
